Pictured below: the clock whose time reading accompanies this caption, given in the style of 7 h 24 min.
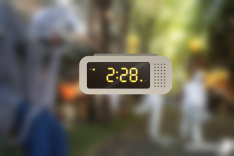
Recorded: 2 h 28 min
